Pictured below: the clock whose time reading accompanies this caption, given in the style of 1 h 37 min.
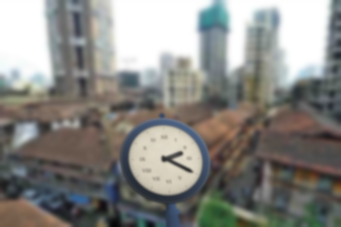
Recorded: 2 h 20 min
